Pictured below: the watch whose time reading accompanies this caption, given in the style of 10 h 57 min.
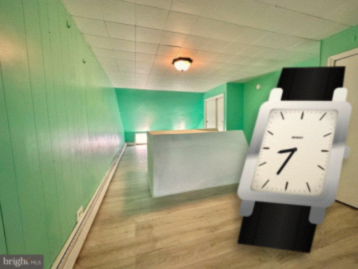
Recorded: 8 h 34 min
